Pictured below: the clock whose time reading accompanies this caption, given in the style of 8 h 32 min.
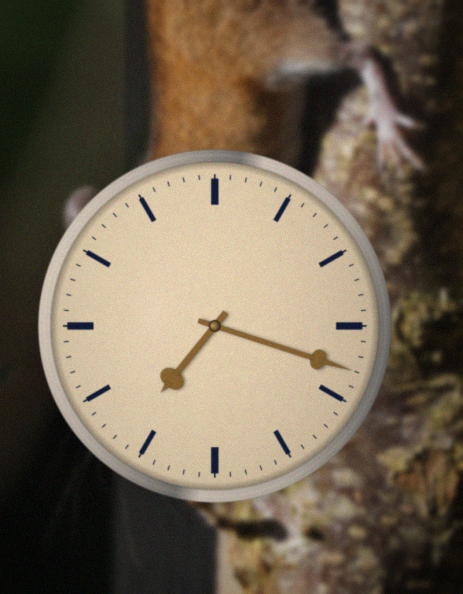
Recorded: 7 h 18 min
